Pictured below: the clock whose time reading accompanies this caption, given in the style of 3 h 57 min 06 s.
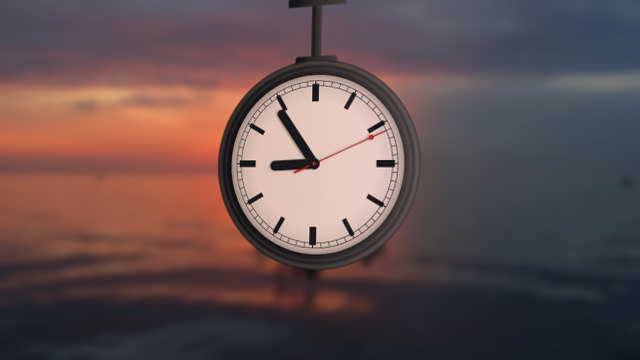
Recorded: 8 h 54 min 11 s
